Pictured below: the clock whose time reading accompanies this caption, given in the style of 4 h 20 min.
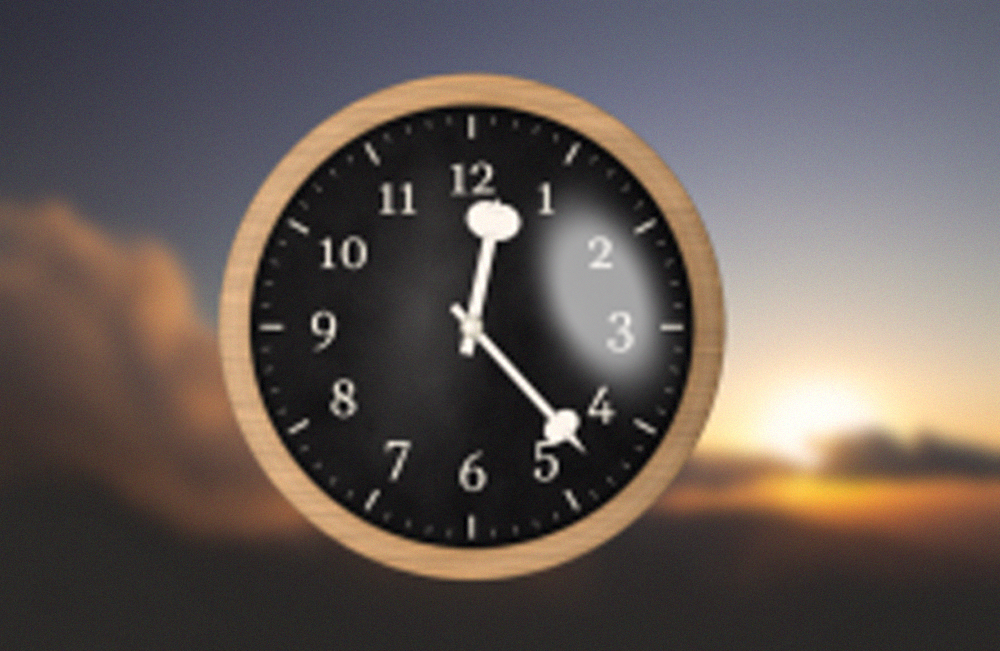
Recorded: 12 h 23 min
